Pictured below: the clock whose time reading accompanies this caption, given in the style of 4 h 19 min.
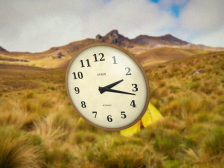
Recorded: 2 h 17 min
